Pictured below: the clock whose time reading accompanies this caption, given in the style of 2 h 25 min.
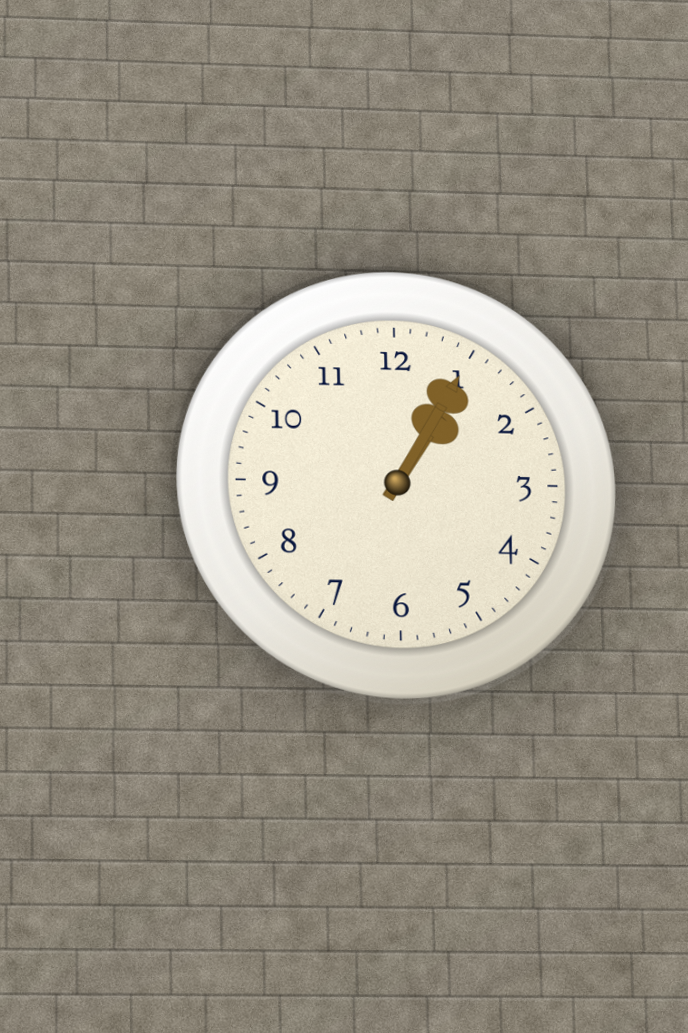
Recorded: 1 h 05 min
